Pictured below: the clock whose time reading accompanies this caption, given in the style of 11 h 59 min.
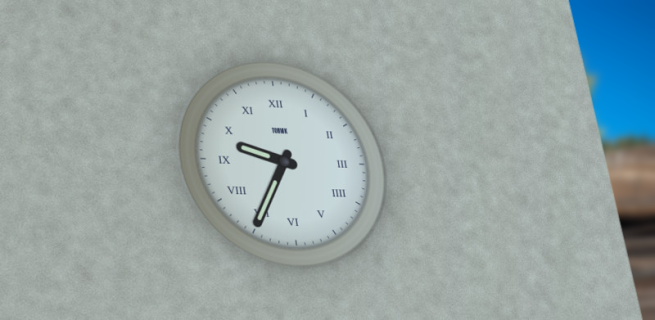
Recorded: 9 h 35 min
